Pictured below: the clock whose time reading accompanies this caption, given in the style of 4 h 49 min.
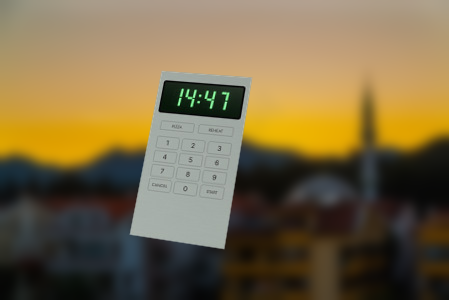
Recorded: 14 h 47 min
